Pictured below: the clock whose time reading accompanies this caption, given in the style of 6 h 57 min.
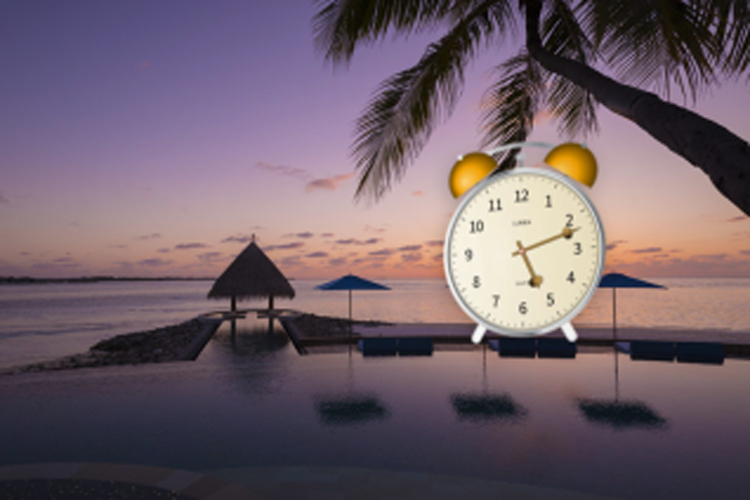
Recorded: 5 h 12 min
